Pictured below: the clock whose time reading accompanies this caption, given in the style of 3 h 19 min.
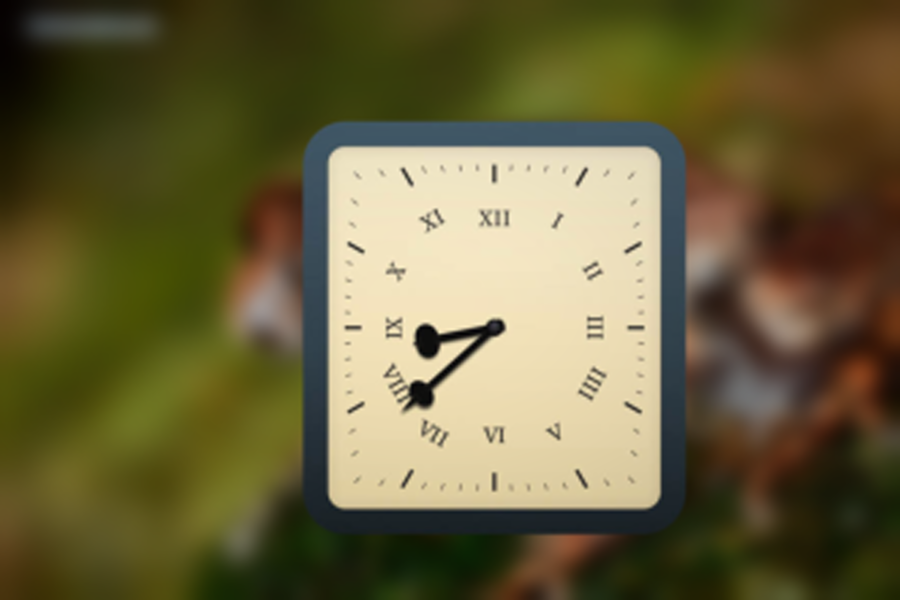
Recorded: 8 h 38 min
